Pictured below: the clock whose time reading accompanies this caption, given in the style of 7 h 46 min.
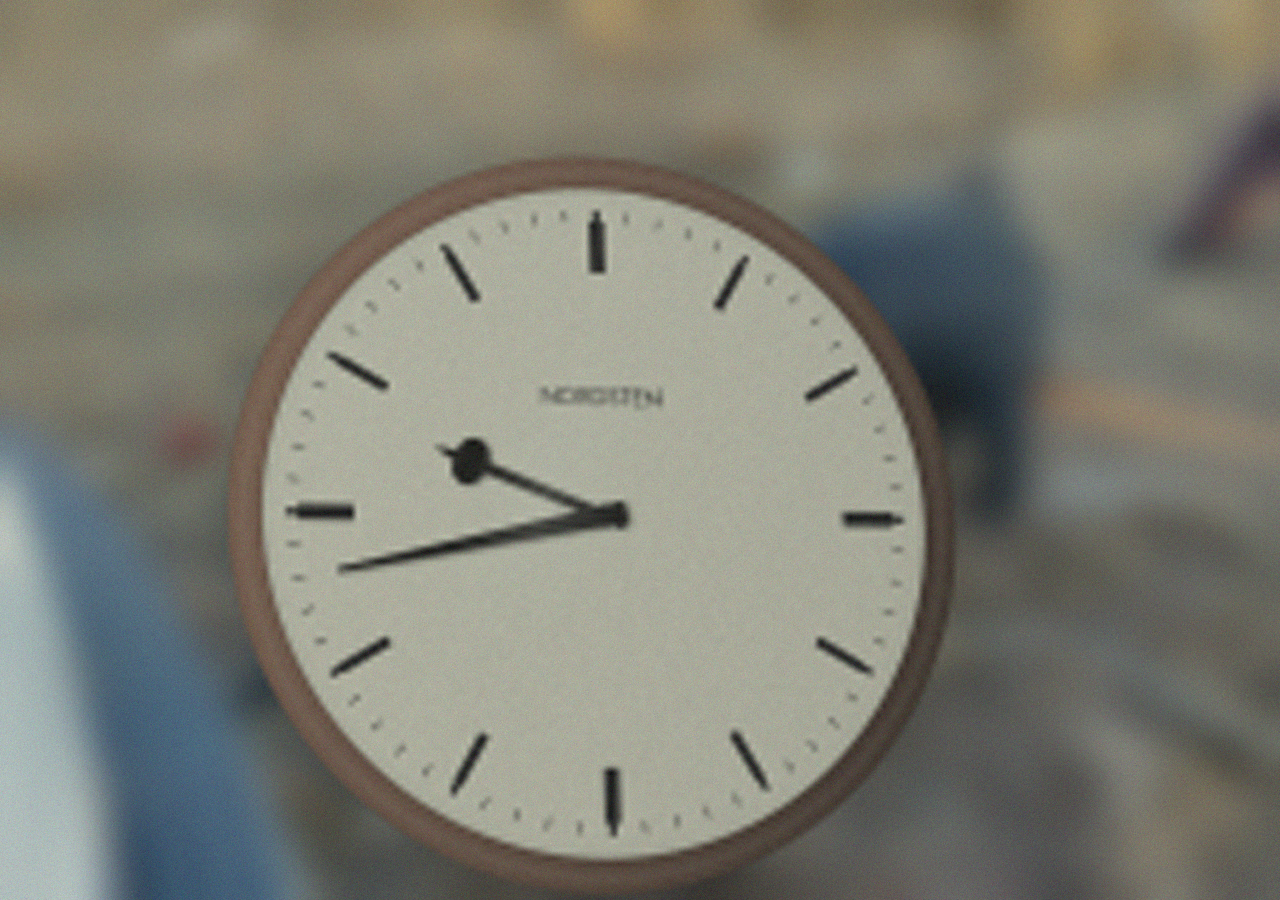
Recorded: 9 h 43 min
